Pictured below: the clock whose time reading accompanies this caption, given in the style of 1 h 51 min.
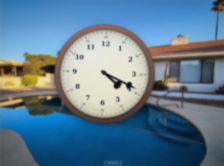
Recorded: 4 h 19 min
